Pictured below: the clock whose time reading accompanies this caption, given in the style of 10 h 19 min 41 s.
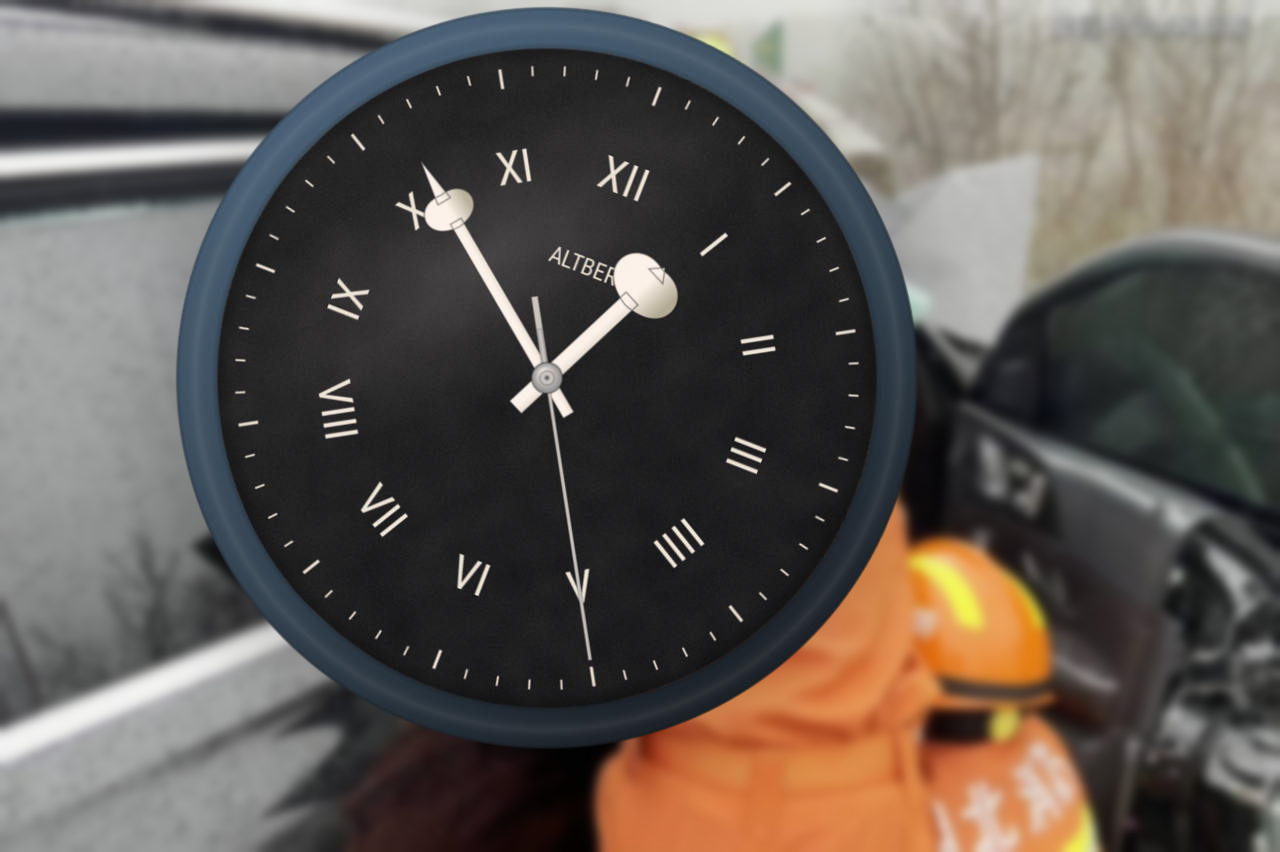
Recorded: 12 h 51 min 25 s
